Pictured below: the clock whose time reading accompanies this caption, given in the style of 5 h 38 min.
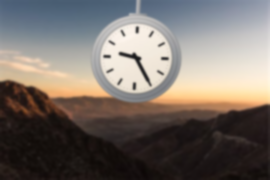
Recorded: 9 h 25 min
